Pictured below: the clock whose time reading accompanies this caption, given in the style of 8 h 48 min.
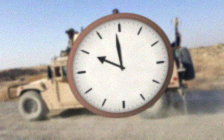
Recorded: 9 h 59 min
